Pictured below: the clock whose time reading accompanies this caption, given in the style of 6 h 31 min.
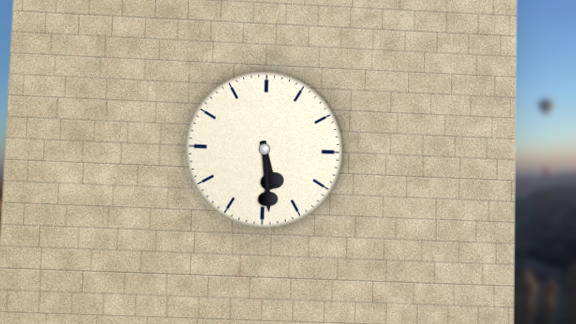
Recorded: 5 h 29 min
